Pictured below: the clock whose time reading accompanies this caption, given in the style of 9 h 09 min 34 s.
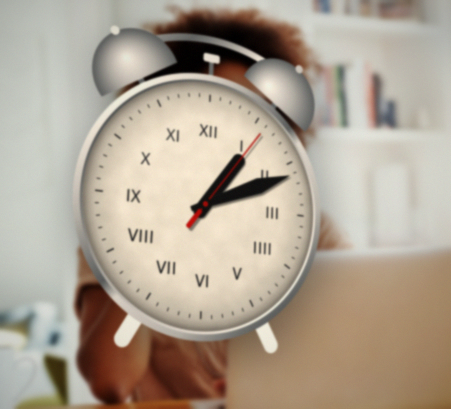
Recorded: 1 h 11 min 06 s
